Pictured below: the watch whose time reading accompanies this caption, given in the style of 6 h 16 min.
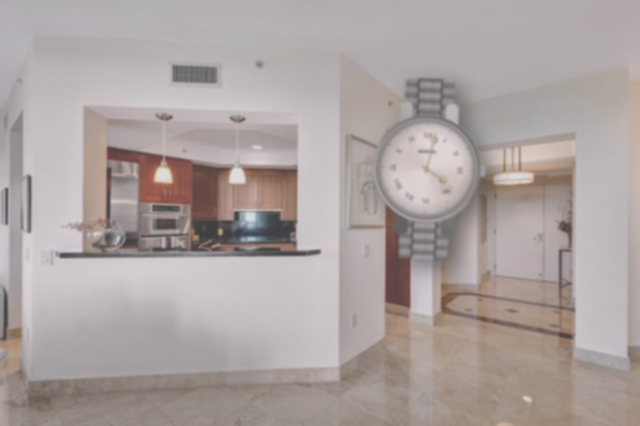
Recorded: 4 h 02 min
